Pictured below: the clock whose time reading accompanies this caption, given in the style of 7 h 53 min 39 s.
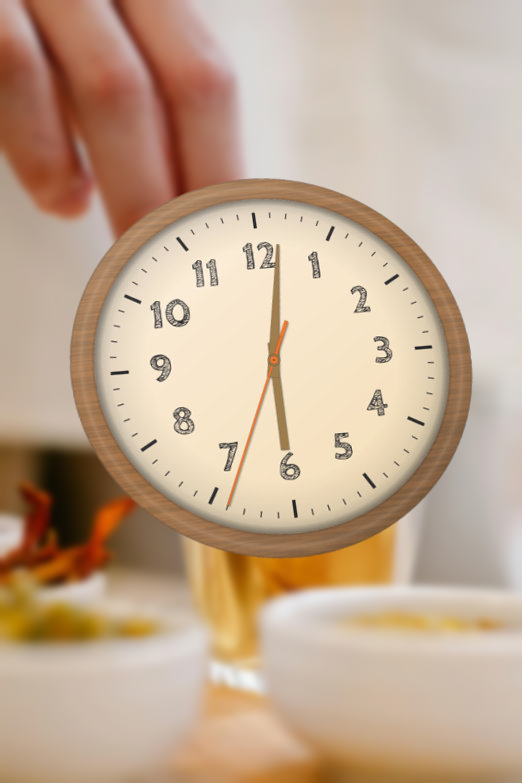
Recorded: 6 h 01 min 34 s
